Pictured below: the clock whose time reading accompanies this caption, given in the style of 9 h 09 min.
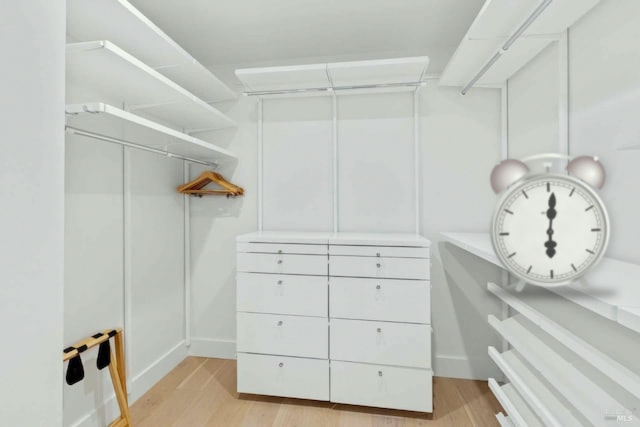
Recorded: 6 h 01 min
